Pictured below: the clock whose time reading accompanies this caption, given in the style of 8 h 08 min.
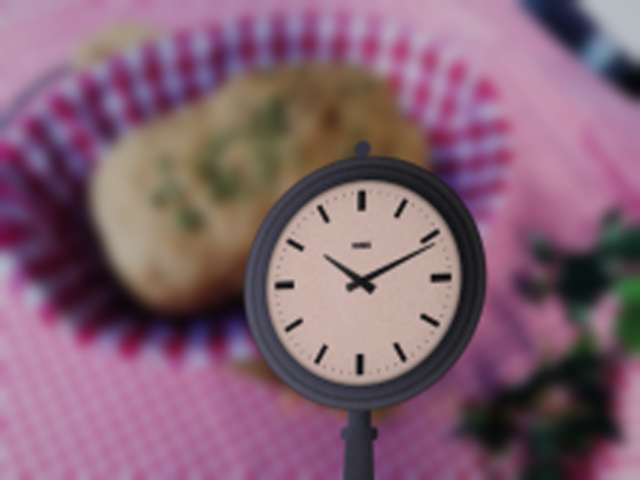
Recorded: 10 h 11 min
